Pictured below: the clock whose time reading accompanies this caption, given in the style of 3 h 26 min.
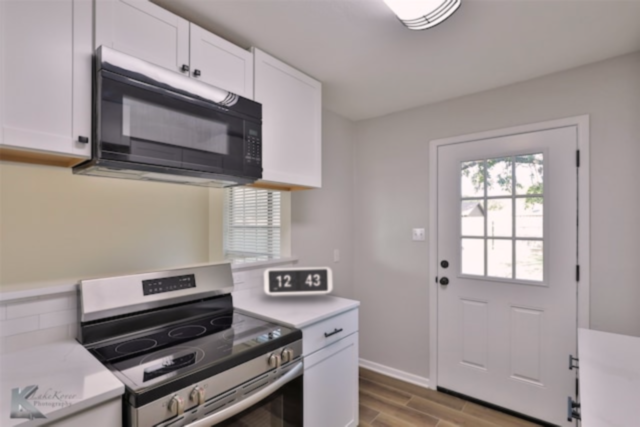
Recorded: 12 h 43 min
